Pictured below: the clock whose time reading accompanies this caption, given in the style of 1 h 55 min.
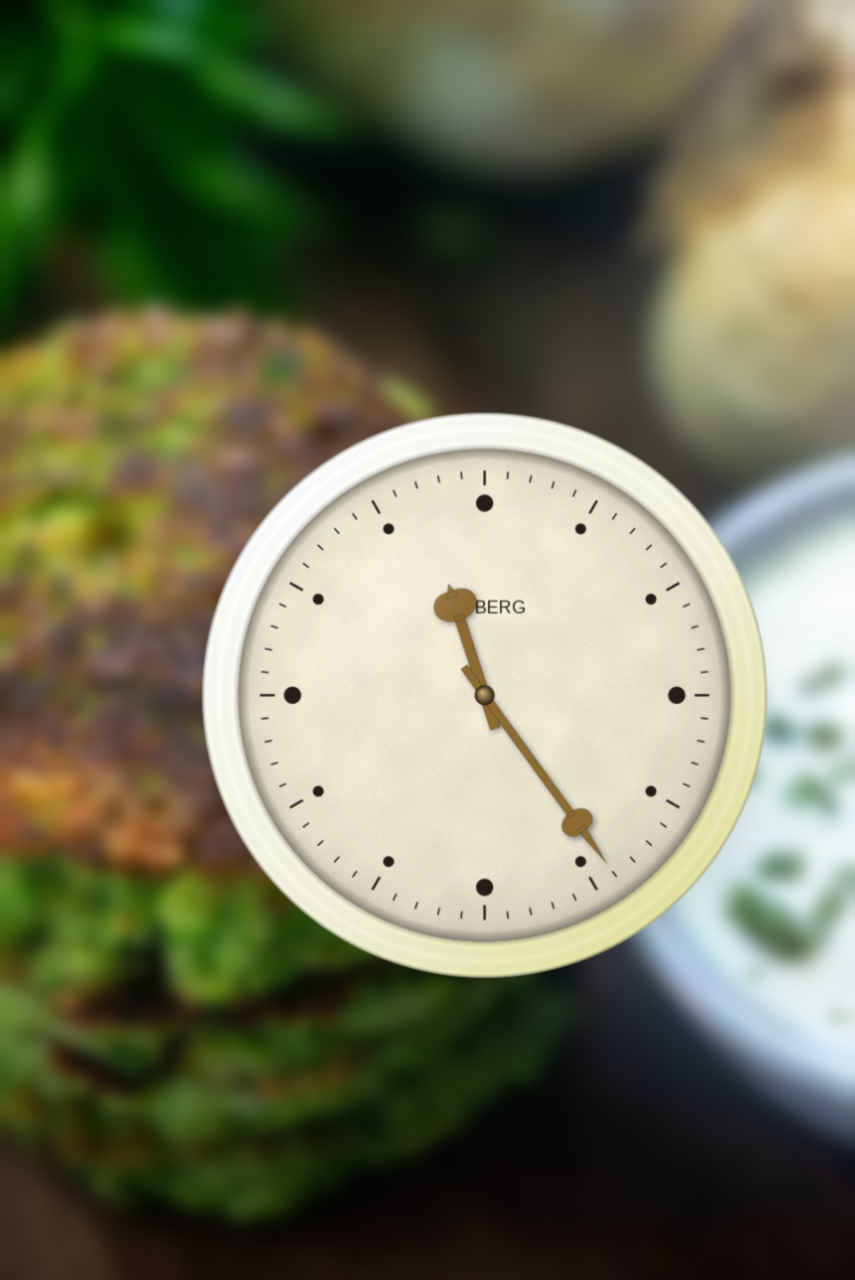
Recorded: 11 h 24 min
